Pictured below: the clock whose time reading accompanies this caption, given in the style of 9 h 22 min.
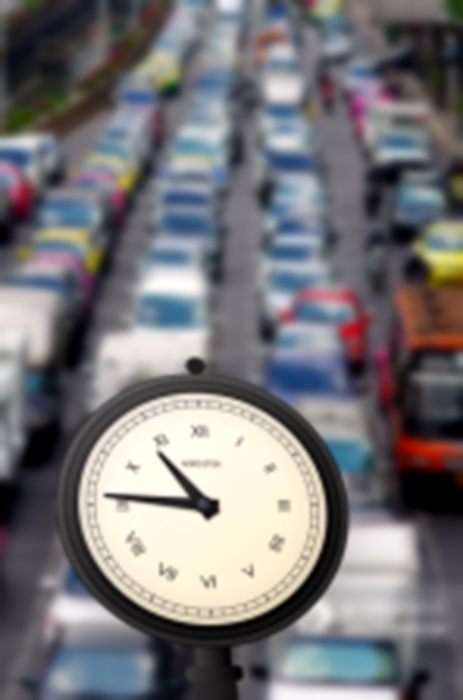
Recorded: 10 h 46 min
